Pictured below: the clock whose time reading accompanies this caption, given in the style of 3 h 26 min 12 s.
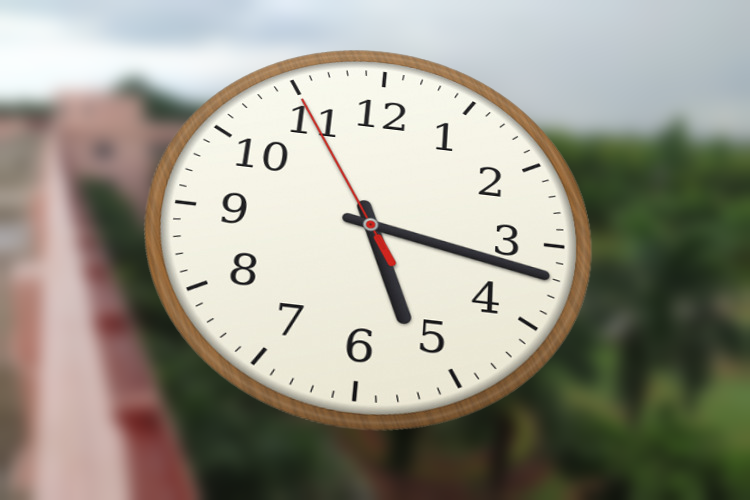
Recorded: 5 h 16 min 55 s
